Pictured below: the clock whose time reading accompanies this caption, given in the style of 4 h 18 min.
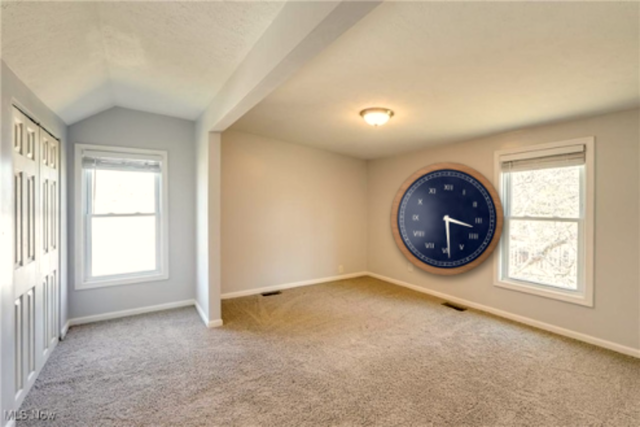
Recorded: 3 h 29 min
